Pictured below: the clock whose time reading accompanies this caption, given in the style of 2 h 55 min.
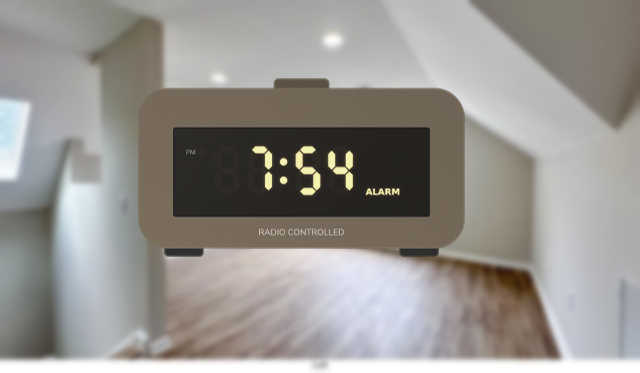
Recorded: 7 h 54 min
